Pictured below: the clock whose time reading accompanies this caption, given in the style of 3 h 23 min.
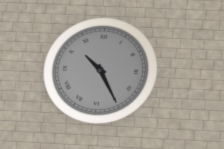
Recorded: 10 h 25 min
